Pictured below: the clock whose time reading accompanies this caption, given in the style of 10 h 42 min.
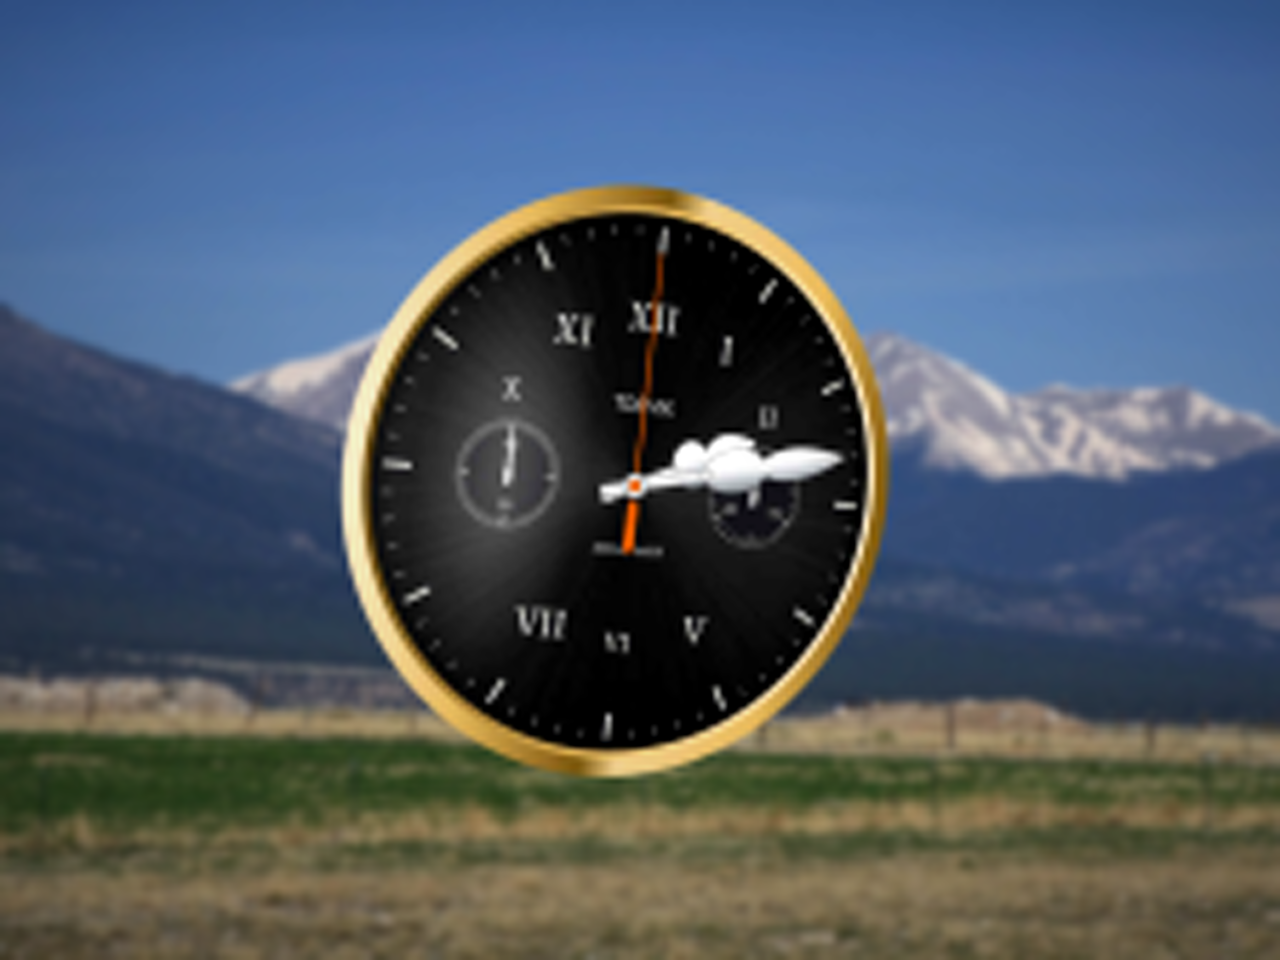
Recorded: 2 h 13 min
